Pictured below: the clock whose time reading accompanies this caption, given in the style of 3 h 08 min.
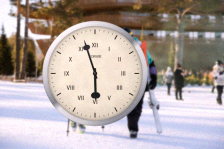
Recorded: 5 h 57 min
